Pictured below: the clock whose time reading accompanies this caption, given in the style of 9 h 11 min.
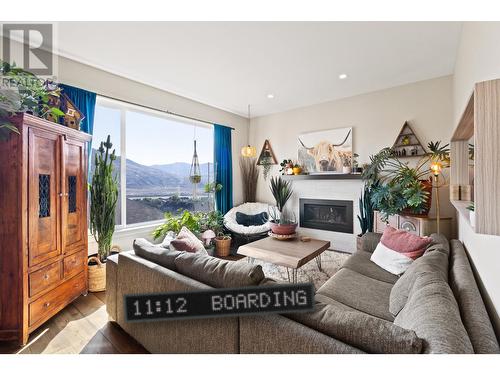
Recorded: 11 h 12 min
